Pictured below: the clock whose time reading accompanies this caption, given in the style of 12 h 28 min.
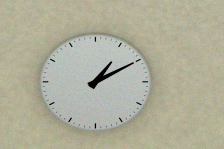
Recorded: 1 h 10 min
